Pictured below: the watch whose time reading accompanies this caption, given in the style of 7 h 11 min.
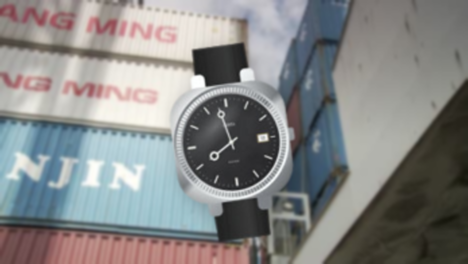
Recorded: 7 h 58 min
